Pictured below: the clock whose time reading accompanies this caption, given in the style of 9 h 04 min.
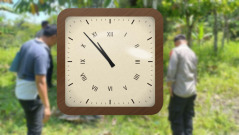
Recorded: 10 h 53 min
